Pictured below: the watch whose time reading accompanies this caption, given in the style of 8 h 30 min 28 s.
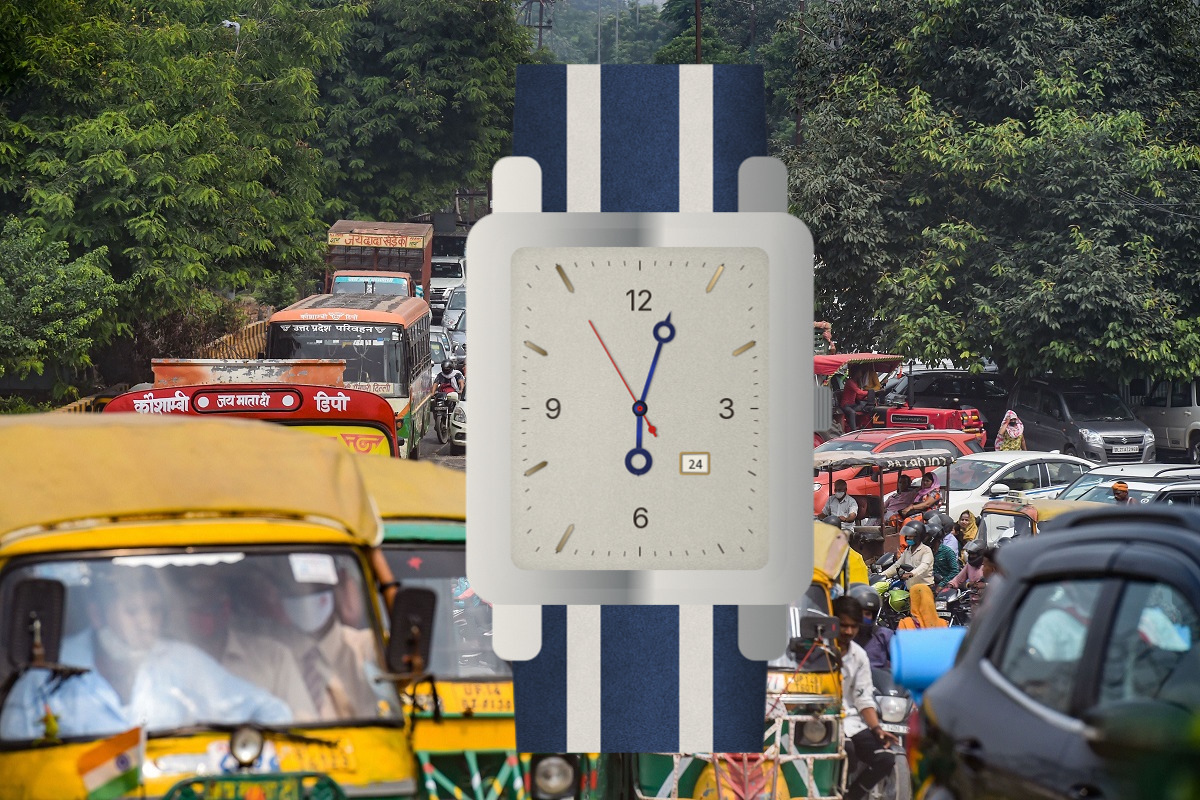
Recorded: 6 h 02 min 55 s
